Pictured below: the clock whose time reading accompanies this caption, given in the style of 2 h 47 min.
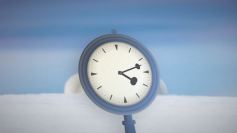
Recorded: 4 h 12 min
